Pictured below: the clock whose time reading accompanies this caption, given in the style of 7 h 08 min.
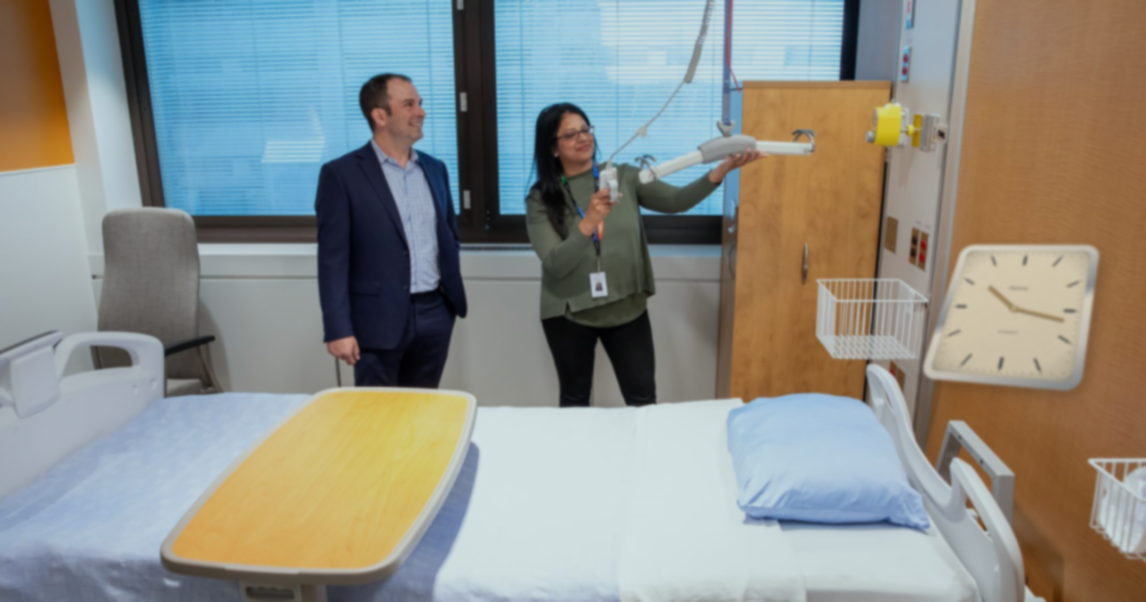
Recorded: 10 h 17 min
